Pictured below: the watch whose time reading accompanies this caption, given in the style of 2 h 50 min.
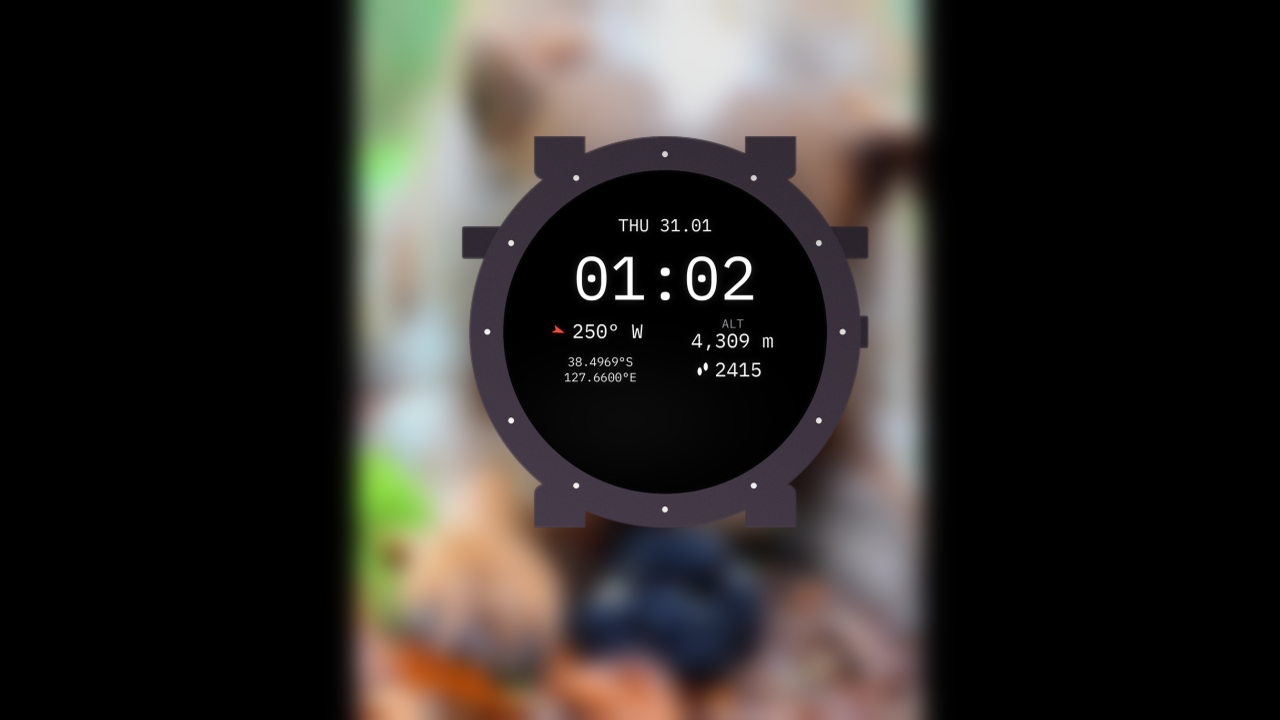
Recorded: 1 h 02 min
